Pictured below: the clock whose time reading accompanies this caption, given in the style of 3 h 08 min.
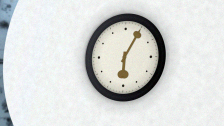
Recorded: 6 h 05 min
